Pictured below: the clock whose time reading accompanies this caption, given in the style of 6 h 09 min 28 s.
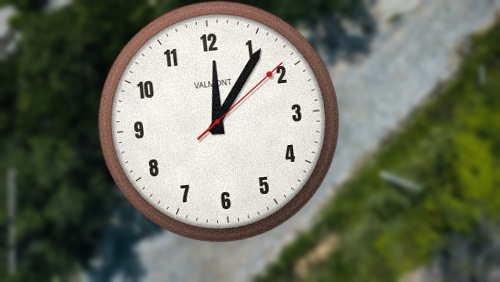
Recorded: 12 h 06 min 09 s
